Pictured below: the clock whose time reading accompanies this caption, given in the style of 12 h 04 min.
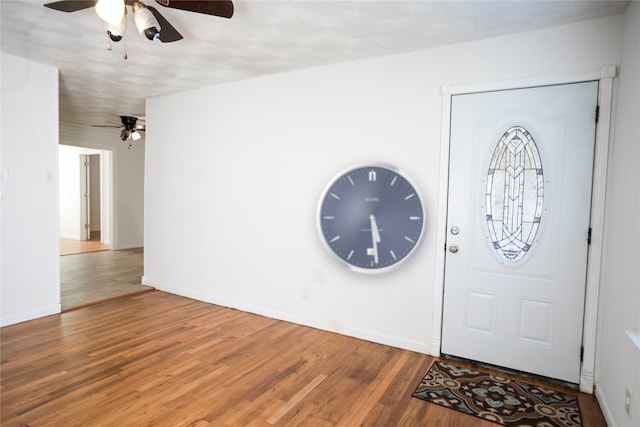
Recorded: 5 h 29 min
